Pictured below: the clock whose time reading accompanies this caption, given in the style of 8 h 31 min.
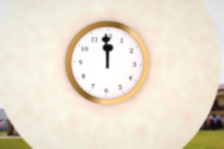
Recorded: 11 h 59 min
